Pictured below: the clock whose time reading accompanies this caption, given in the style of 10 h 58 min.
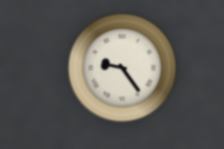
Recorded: 9 h 24 min
